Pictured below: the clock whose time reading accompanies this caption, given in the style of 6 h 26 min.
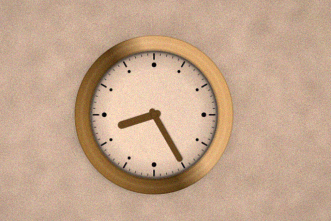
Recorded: 8 h 25 min
